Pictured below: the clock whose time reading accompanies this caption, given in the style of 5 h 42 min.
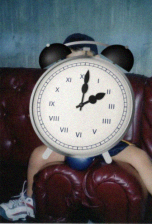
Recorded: 2 h 01 min
